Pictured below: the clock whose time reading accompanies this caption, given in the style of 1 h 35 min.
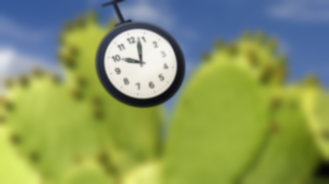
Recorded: 10 h 03 min
